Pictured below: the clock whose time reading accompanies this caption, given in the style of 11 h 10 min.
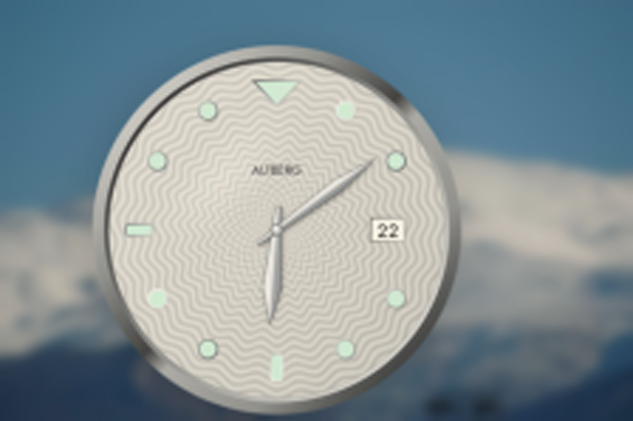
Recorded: 6 h 09 min
